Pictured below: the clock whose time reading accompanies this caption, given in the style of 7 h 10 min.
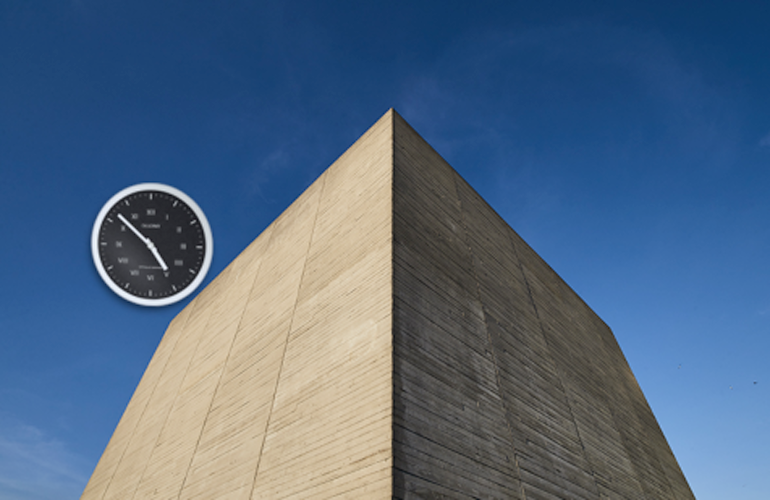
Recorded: 4 h 52 min
